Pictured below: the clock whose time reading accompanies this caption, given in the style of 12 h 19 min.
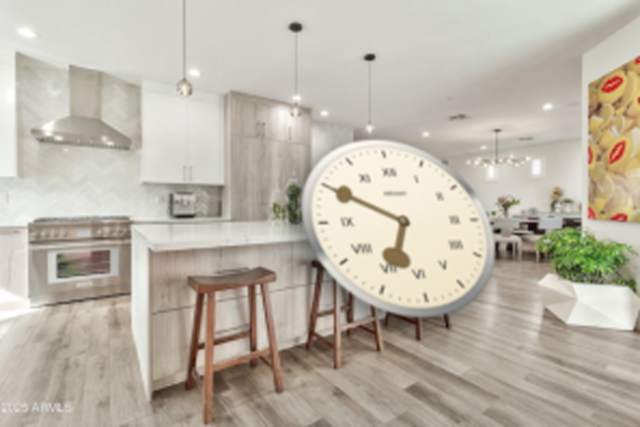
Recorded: 6 h 50 min
